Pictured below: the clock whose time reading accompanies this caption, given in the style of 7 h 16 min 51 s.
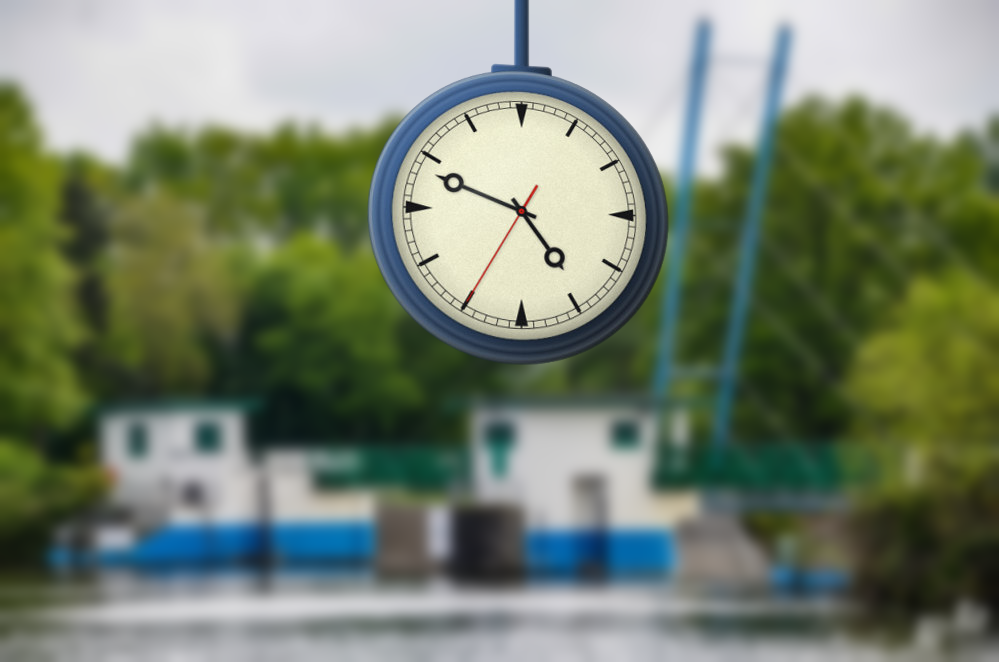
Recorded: 4 h 48 min 35 s
